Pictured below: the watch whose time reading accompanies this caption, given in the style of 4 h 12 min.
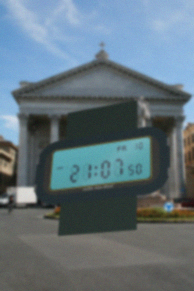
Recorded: 21 h 07 min
